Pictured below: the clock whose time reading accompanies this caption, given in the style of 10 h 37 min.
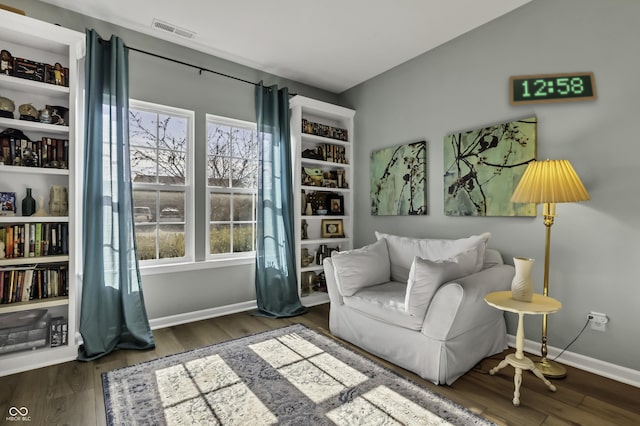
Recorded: 12 h 58 min
